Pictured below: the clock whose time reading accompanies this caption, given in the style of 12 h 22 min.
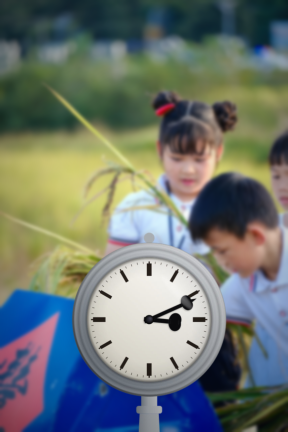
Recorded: 3 h 11 min
